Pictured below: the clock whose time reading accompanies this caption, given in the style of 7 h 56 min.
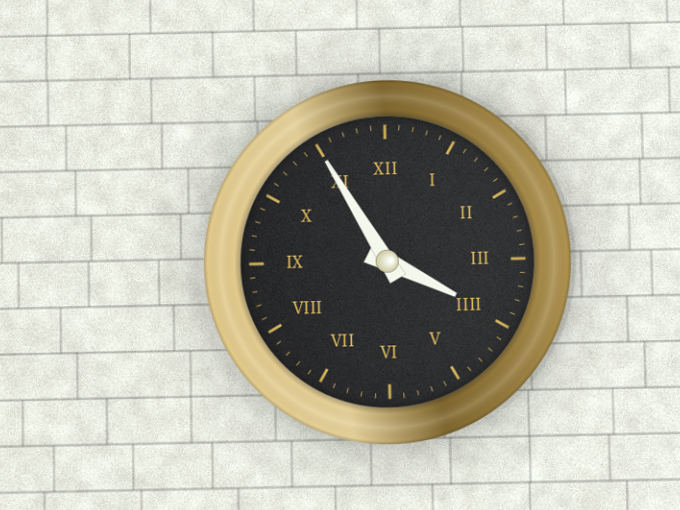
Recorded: 3 h 55 min
